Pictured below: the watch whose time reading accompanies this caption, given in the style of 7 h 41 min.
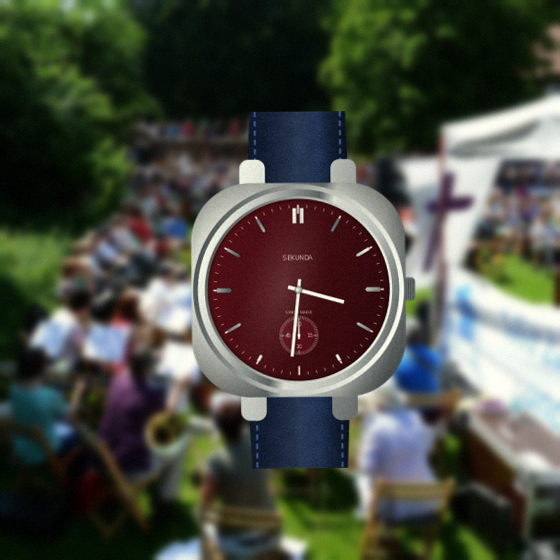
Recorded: 3 h 31 min
